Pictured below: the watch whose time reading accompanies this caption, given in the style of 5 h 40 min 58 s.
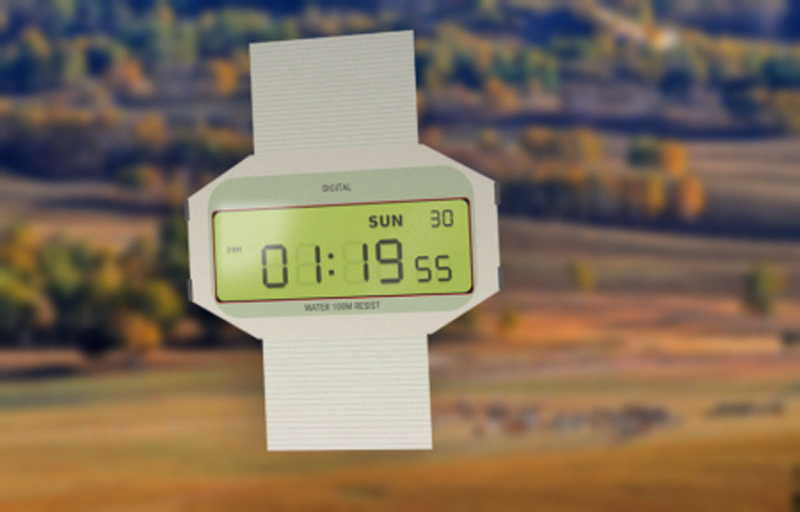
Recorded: 1 h 19 min 55 s
